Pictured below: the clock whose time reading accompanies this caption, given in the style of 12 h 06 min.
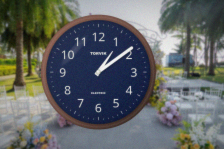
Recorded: 1 h 09 min
